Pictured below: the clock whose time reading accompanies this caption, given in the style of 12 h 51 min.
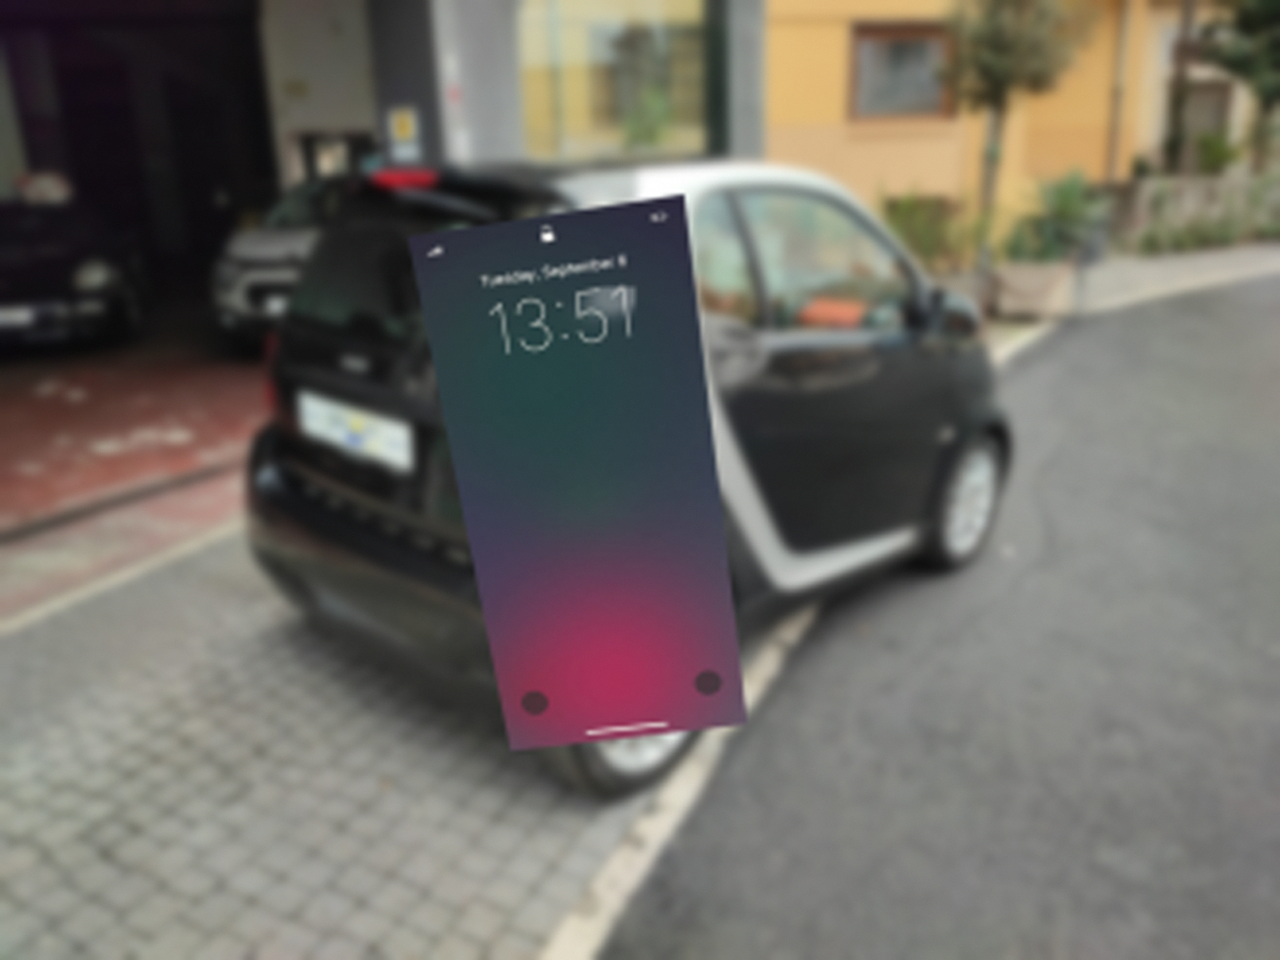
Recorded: 13 h 51 min
